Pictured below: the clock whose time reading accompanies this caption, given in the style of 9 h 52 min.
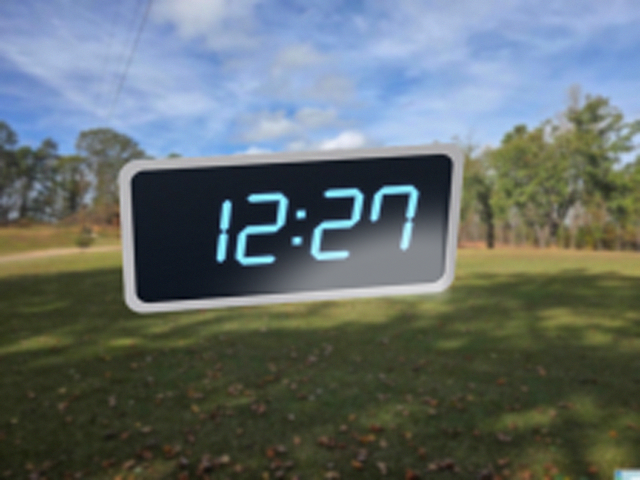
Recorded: 12 h 27 min
